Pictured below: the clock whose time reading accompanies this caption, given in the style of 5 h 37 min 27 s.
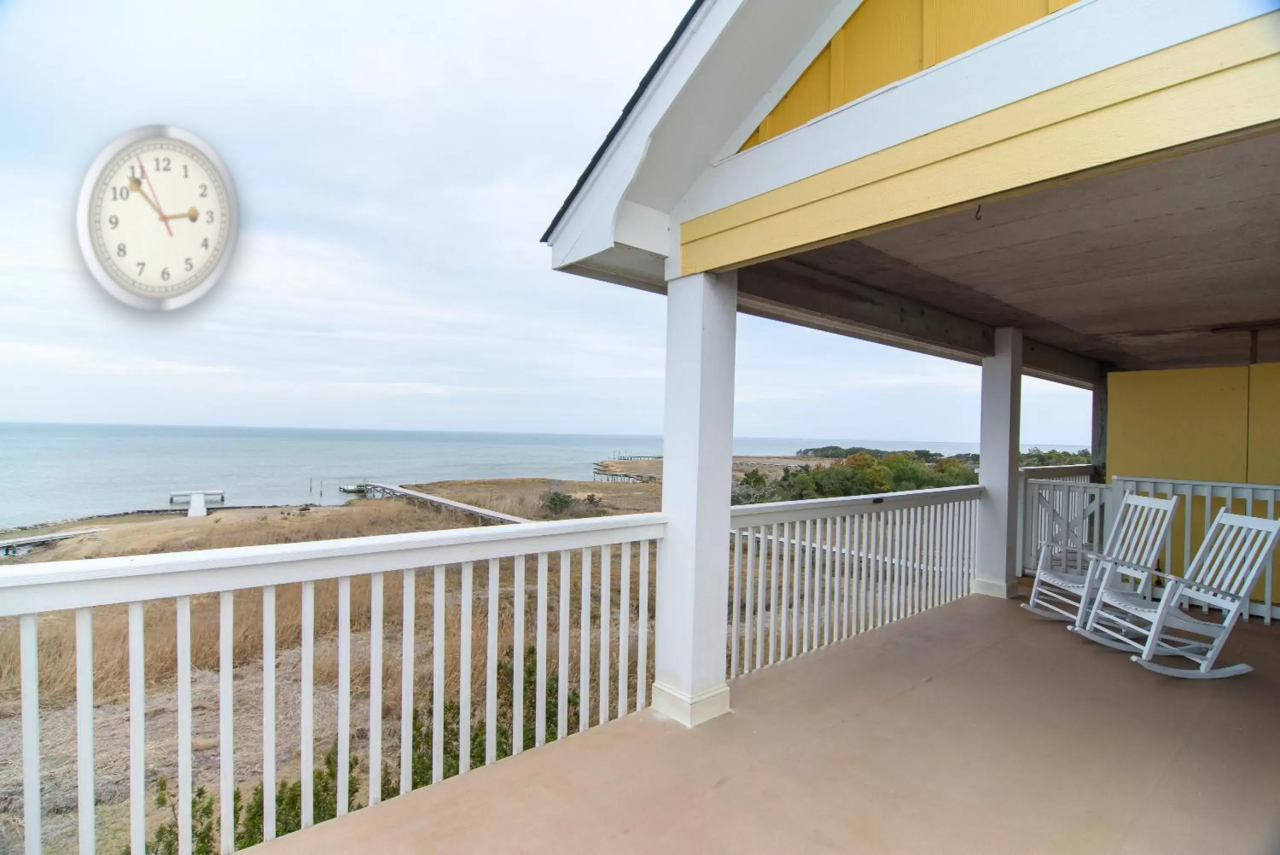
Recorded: 2 h 52 min 56 s
